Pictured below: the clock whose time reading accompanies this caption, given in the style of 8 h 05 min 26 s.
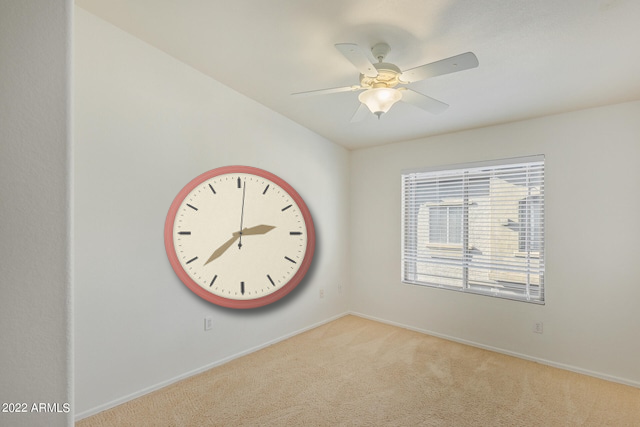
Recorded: 2 h 38 min 01 s
